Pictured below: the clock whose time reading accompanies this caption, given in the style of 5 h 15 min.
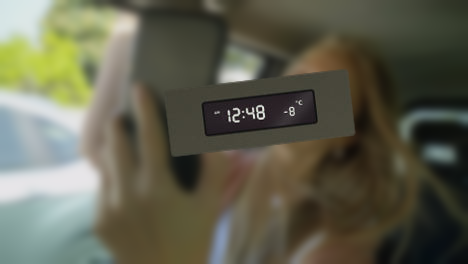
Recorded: 12 h 48 min
